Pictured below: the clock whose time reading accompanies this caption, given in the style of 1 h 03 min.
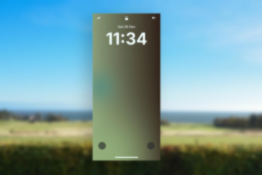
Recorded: 11 h 34 min
